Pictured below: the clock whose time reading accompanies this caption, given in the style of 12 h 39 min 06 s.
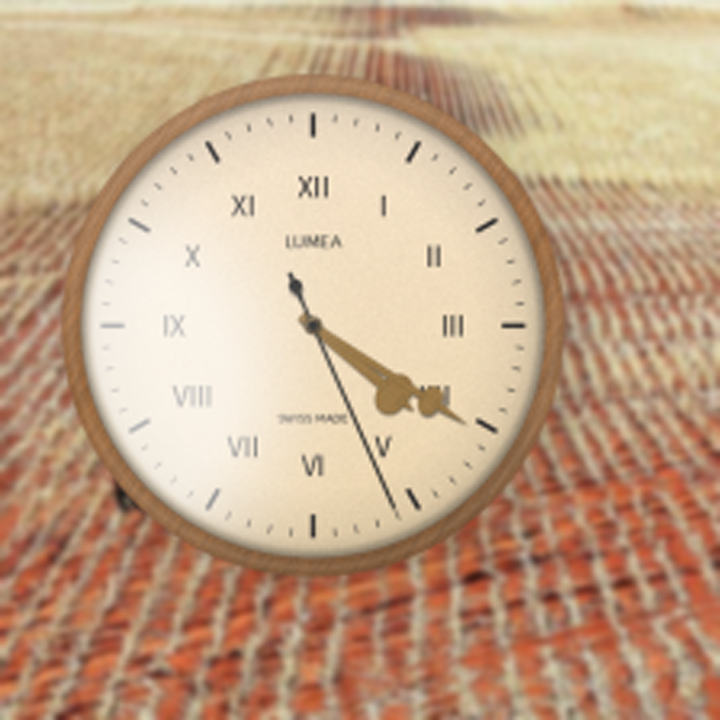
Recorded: 4 h 20 min 26 s
